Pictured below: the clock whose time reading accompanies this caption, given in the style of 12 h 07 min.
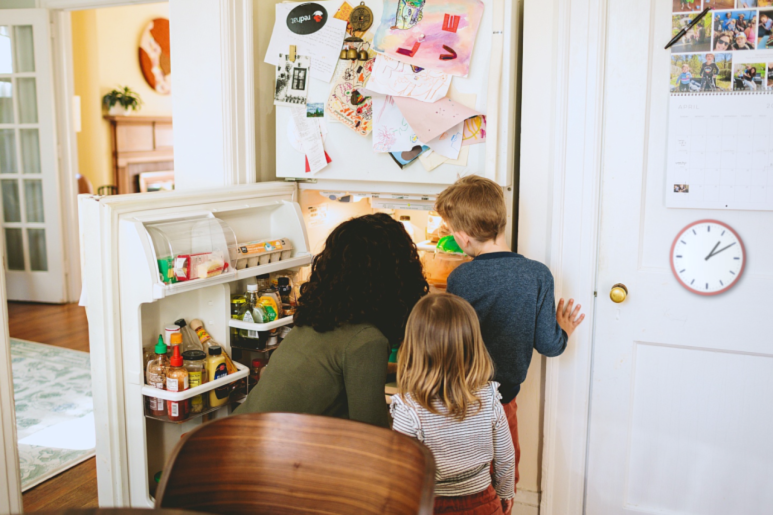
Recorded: 1 h 10 min
